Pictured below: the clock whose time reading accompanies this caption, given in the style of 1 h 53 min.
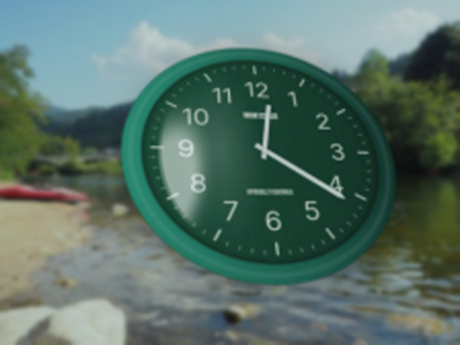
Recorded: 12 h 21 min
